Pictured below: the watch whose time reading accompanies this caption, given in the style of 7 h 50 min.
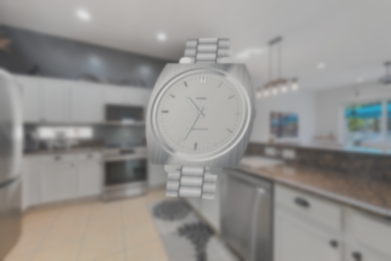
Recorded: 10 h 34 min
